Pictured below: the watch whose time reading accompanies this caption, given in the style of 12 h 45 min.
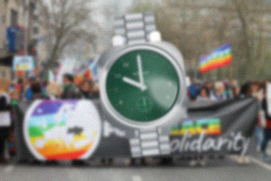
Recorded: 10 h 00 min
